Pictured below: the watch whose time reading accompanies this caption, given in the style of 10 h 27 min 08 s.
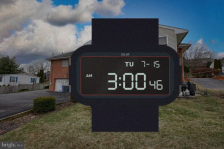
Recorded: 3 h 00 min 46 s
